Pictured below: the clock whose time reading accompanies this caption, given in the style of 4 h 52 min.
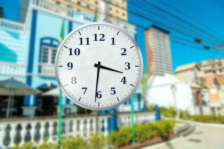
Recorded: 3 h 31 min
